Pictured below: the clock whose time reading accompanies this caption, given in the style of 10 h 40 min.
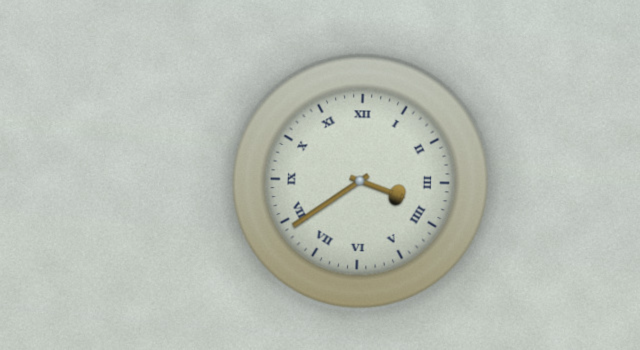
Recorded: 3 h 39 min
